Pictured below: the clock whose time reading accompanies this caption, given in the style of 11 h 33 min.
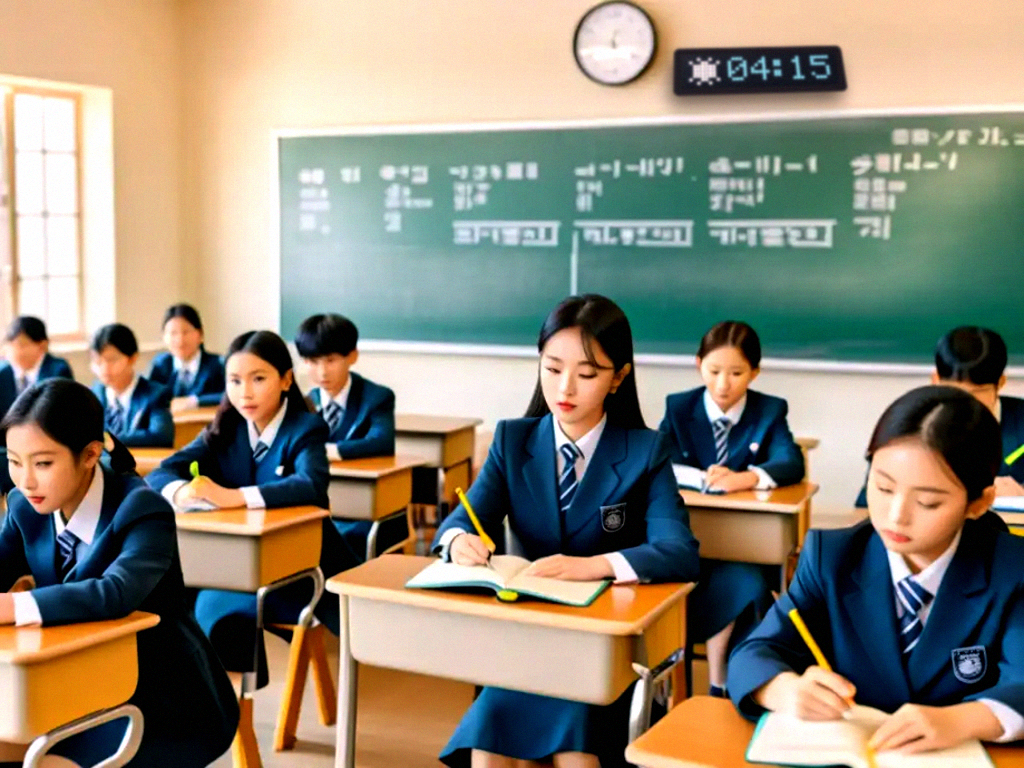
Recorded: 4 h 15 min
